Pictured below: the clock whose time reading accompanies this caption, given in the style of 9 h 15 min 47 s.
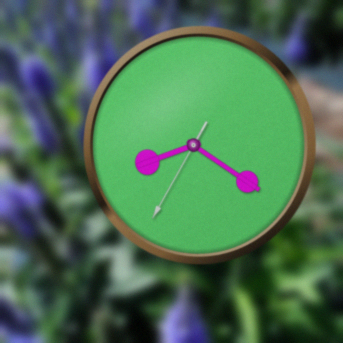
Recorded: 8 h 20 min 35 s
